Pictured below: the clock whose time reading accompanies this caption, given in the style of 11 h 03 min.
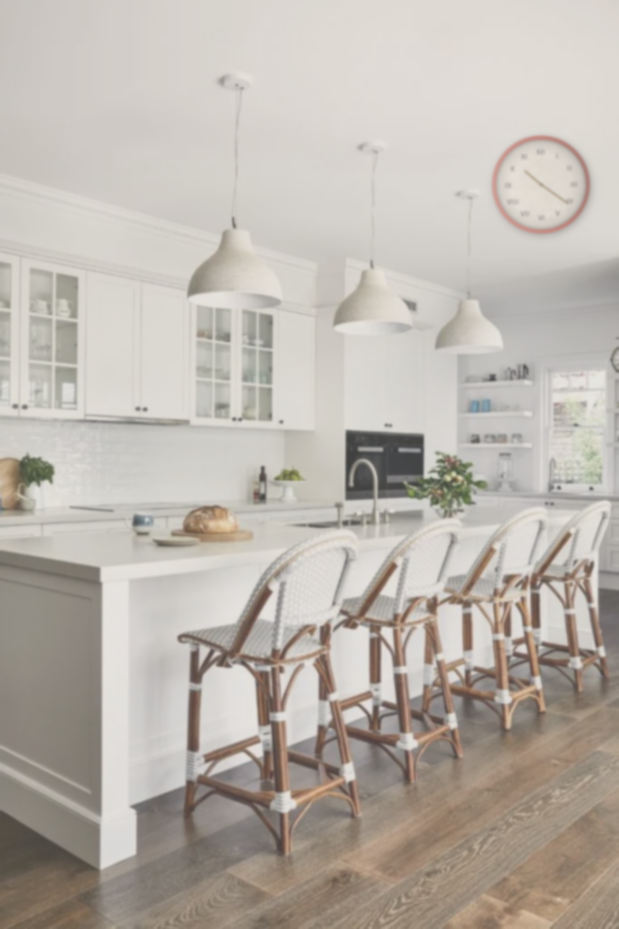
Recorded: 10 h 21 min
